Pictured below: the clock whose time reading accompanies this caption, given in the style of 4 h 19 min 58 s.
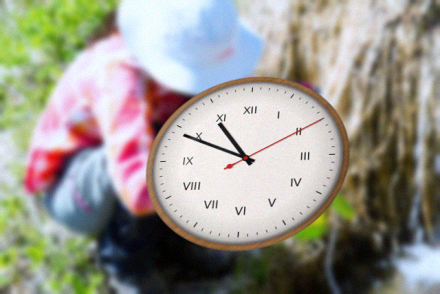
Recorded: 10 h 49 min 10 s
